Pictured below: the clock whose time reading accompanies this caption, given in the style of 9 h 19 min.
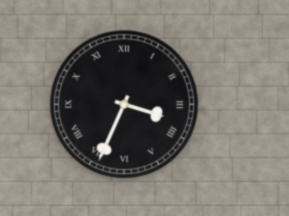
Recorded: 3 h 34 min
